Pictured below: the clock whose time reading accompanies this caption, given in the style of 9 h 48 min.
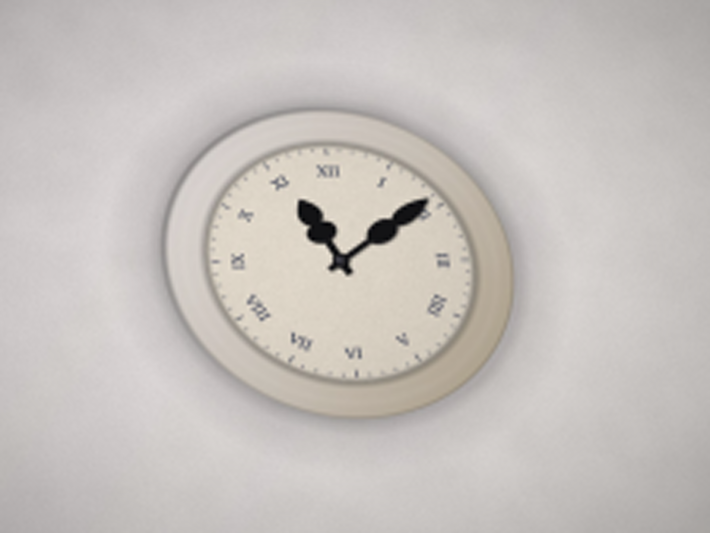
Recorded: 11 h 09 min
